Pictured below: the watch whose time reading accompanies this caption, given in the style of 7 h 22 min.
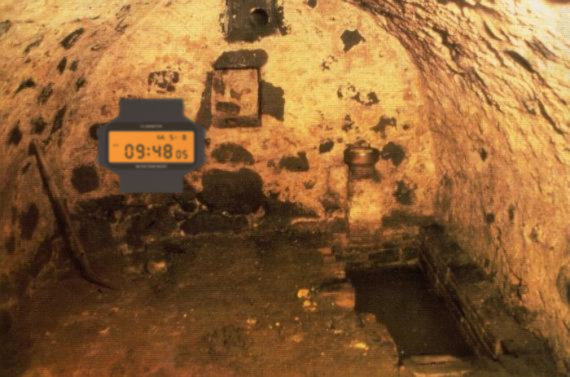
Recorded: 9 h 48 min
